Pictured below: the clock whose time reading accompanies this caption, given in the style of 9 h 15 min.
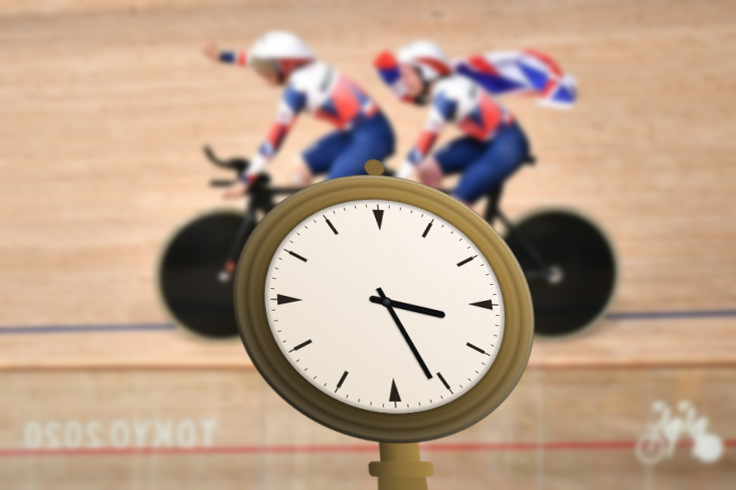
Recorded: 3 h 26 min
